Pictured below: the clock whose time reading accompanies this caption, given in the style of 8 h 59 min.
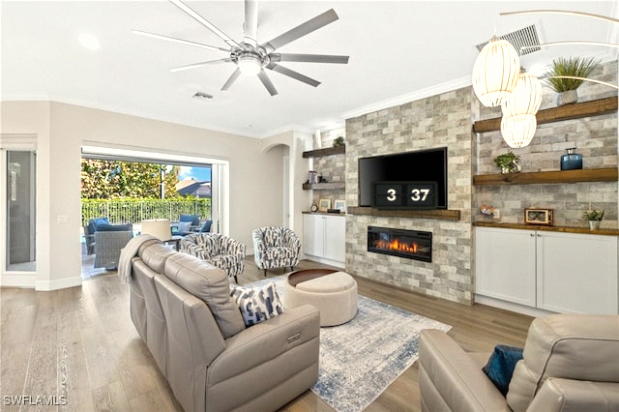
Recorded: 3 h 37 min
